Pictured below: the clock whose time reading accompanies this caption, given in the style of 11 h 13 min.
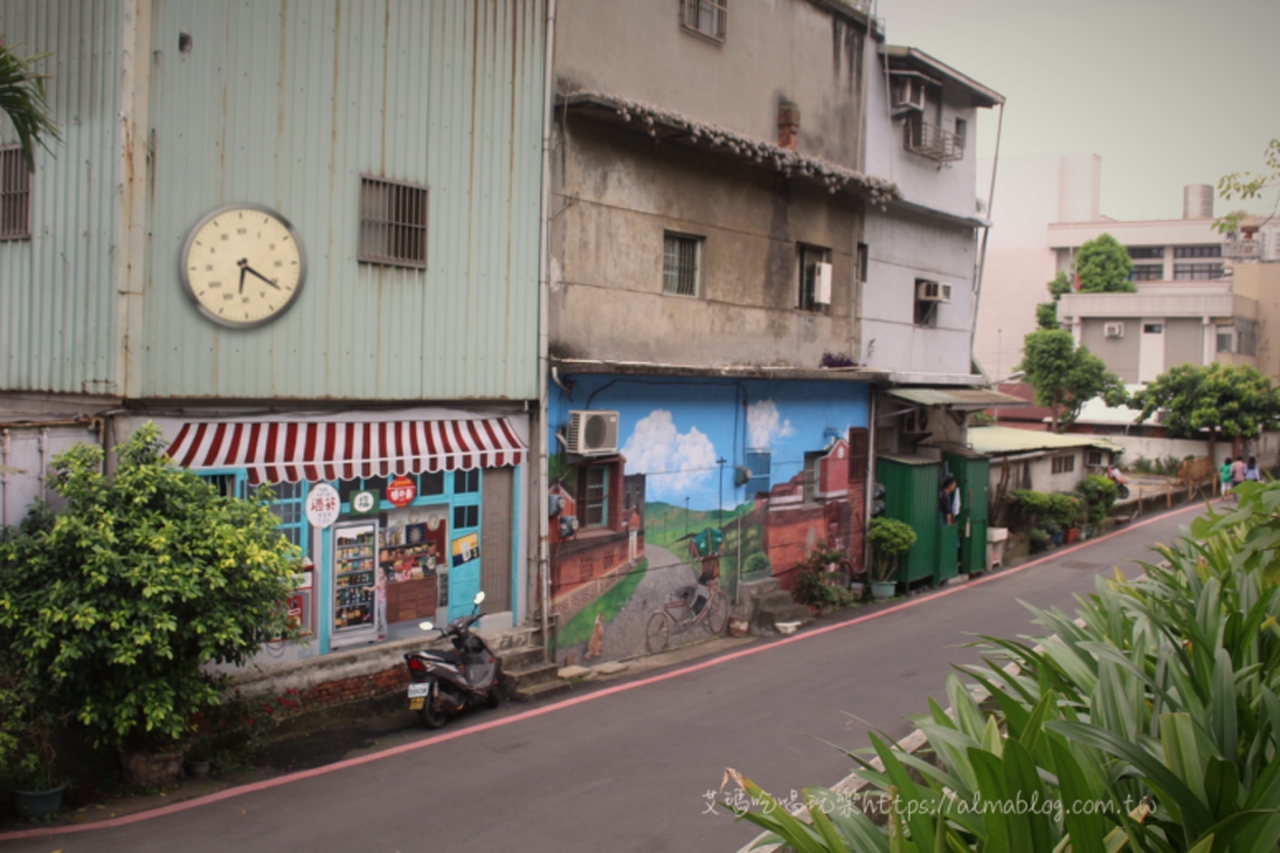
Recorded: 6 h 21 min
